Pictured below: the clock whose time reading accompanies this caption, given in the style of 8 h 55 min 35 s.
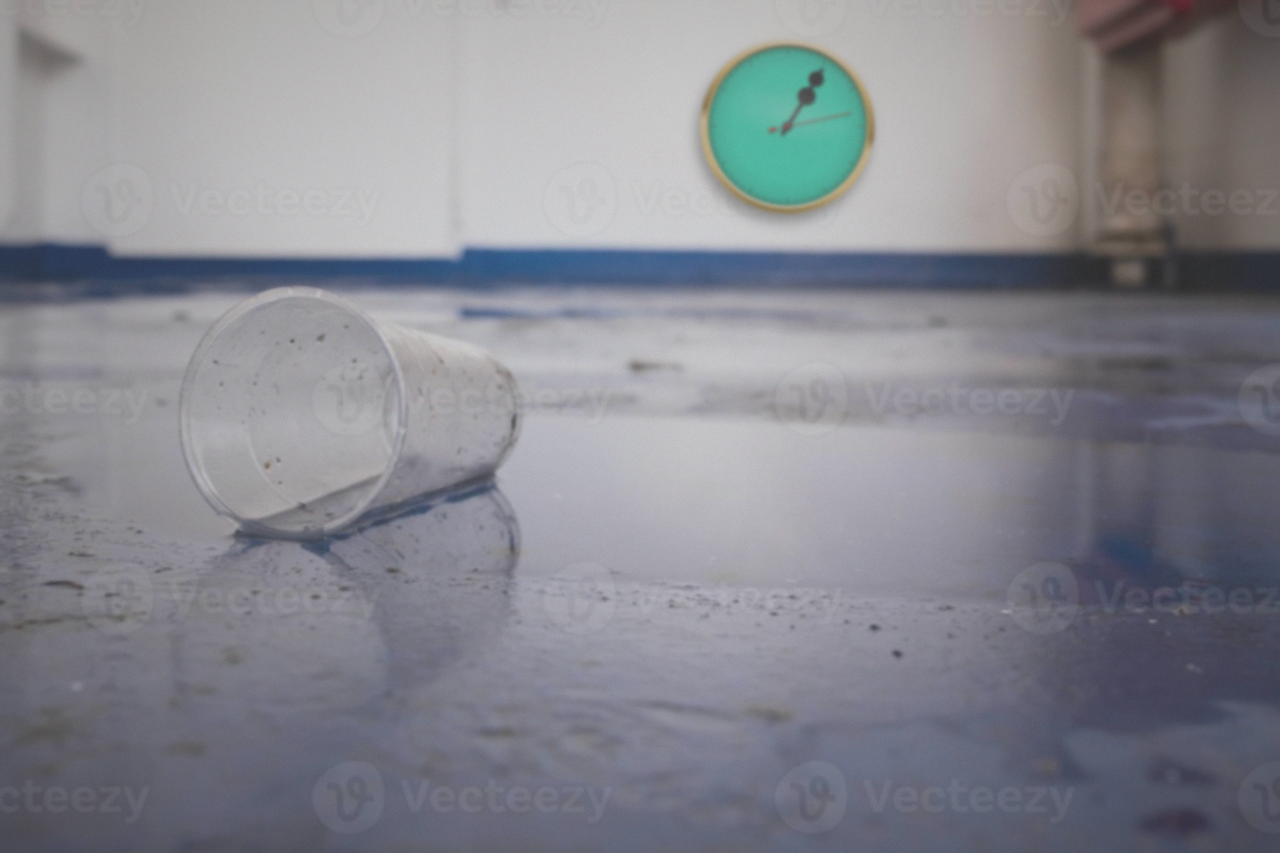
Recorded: 1 h 05 min 13 s
